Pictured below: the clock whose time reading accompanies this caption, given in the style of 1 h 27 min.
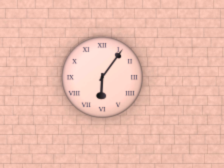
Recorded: 6 h 06 min
